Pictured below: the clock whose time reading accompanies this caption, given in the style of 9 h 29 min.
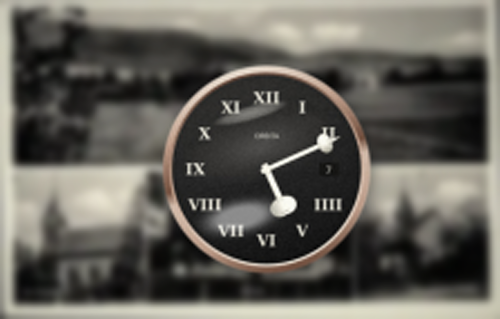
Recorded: 5 h 11 min
